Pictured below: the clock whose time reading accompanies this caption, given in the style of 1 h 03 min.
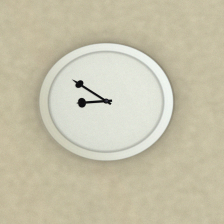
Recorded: 8 h 51 min
